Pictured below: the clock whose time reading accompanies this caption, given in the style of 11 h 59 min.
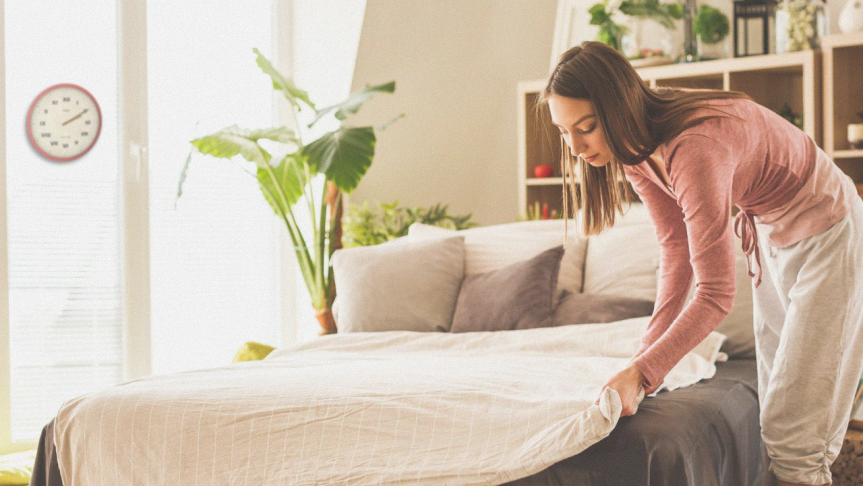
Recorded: 2 h 10 min
